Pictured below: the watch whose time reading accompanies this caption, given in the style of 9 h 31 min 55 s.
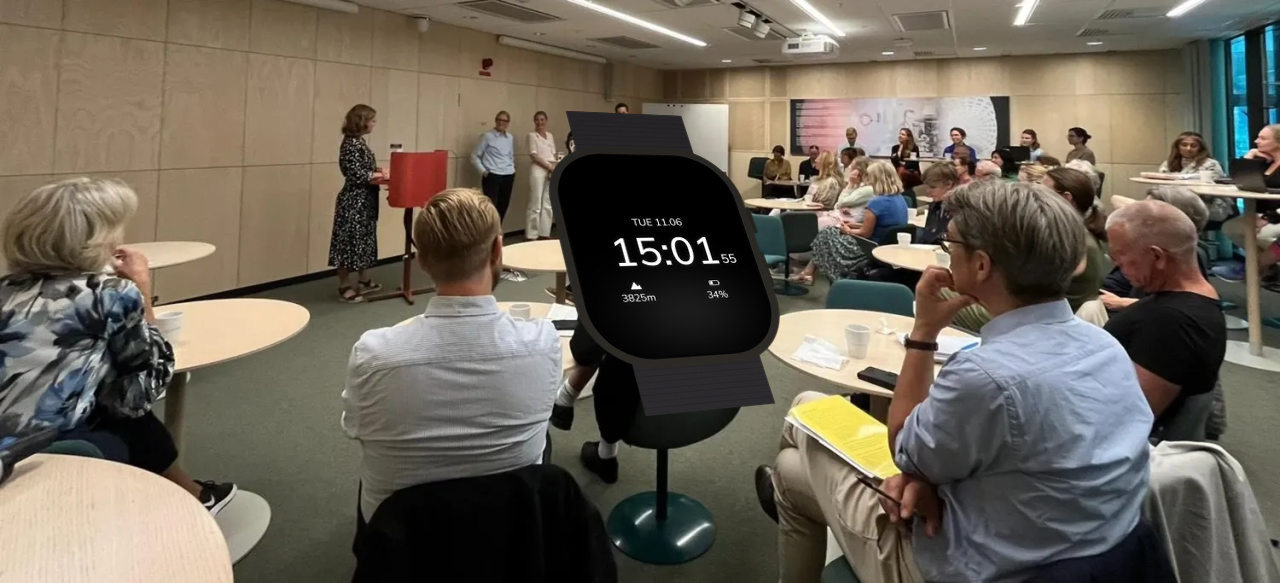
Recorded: 15 h 01 min 55 s
